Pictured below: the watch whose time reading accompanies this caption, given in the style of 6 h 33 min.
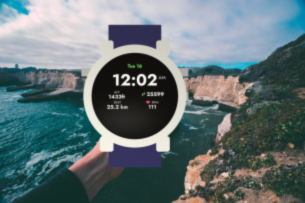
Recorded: 12 h 02 min
